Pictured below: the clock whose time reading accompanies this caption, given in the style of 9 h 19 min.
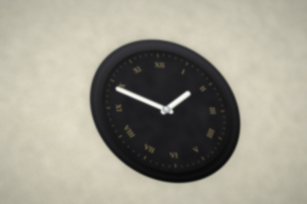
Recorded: 1 h 49 min
